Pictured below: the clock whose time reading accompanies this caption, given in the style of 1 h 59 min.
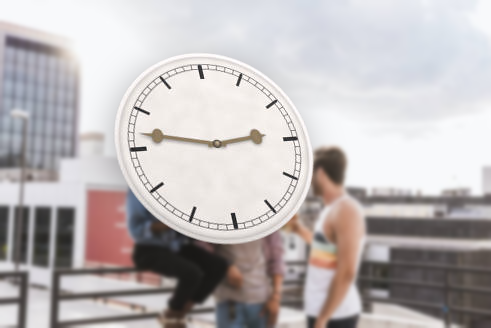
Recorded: 2 h 47 min
